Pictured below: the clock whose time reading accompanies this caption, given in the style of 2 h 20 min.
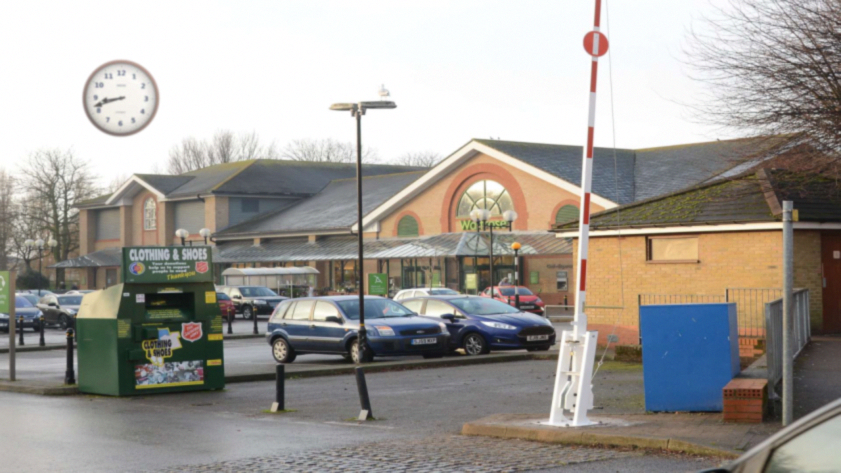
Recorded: 8 h 42 min
